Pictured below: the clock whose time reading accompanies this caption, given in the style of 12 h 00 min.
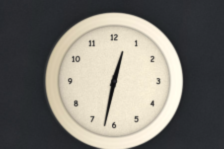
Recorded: 12 h 32 min
